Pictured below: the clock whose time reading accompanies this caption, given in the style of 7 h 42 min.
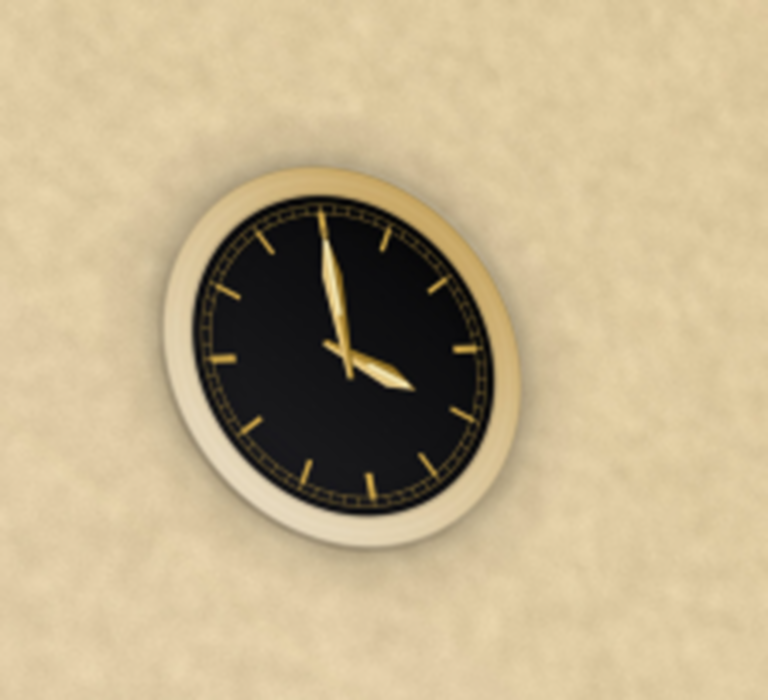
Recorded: 4 h 00 min
